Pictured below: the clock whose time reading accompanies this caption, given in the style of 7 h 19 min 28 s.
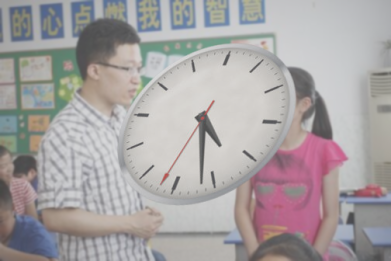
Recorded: 4 h 26 min 32 s
